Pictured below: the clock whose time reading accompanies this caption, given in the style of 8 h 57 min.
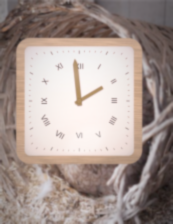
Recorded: 1 h 59 min
